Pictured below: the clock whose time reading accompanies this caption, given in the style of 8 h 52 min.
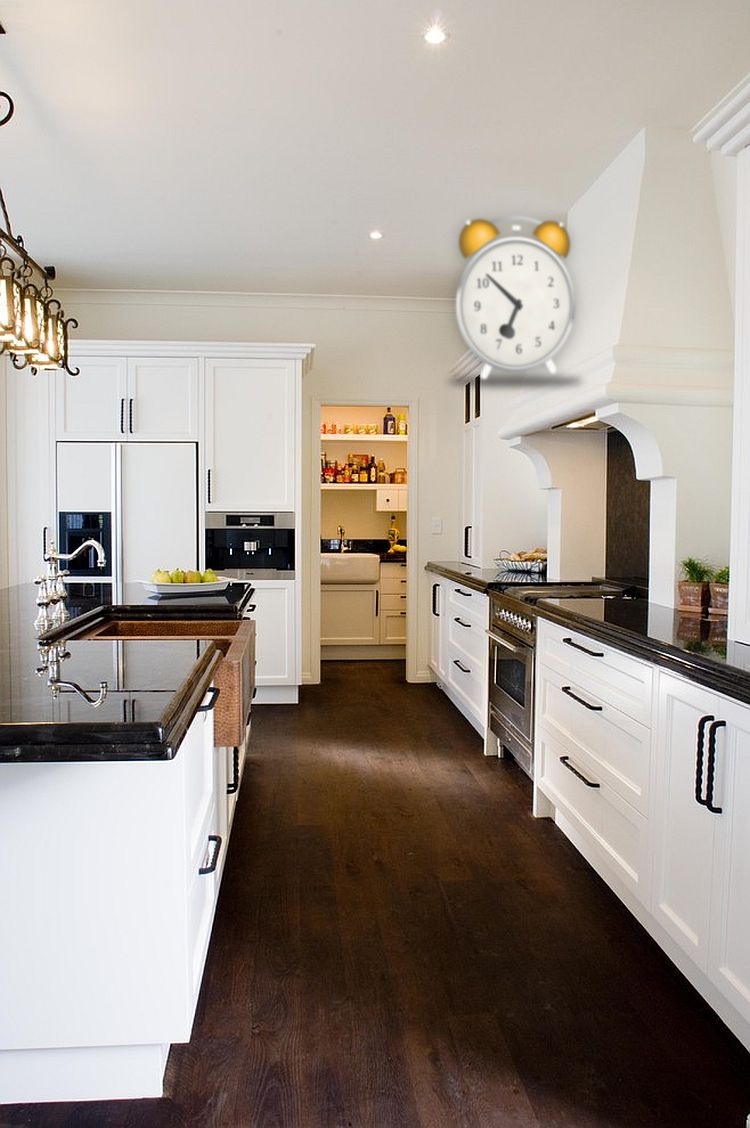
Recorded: 6 h 52 min
